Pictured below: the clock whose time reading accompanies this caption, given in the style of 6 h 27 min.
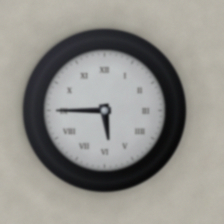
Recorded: 5 h 45 min
